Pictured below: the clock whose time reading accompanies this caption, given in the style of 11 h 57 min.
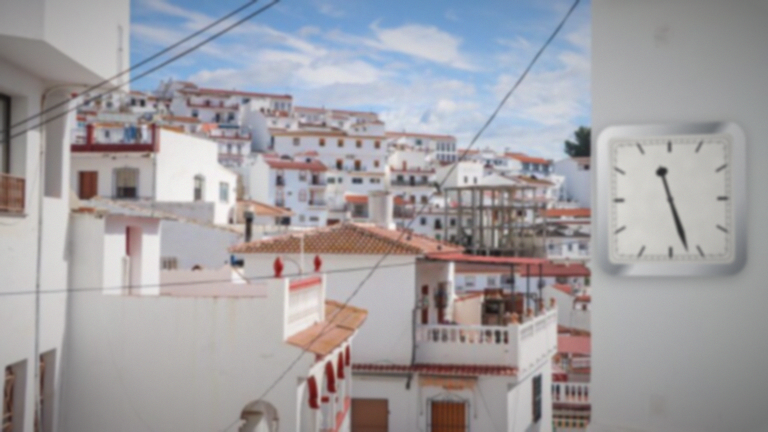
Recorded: 11 h 27 min
